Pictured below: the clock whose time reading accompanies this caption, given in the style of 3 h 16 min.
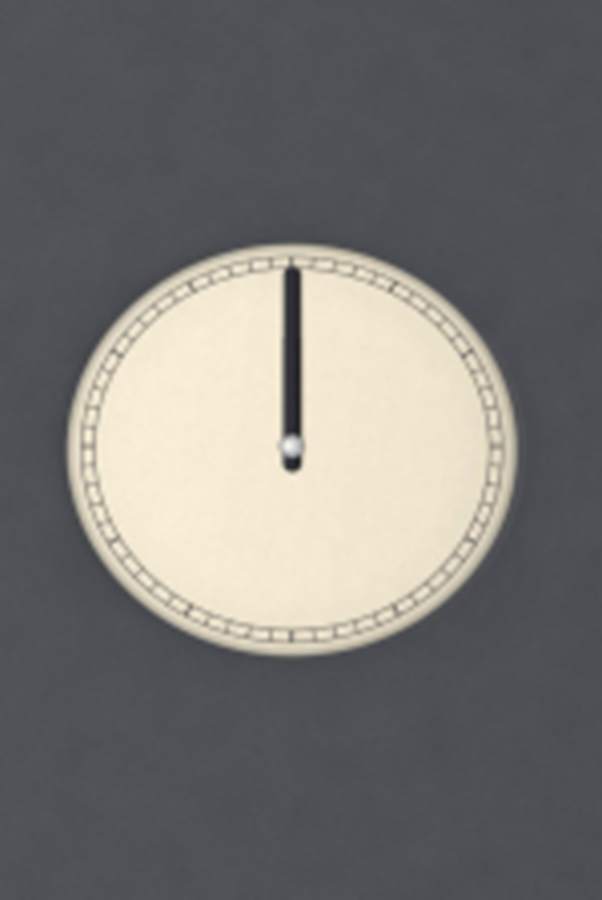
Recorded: 12 h 00 min
